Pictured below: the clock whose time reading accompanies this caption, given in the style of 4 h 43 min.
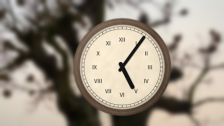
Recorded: 5 h 06 min
